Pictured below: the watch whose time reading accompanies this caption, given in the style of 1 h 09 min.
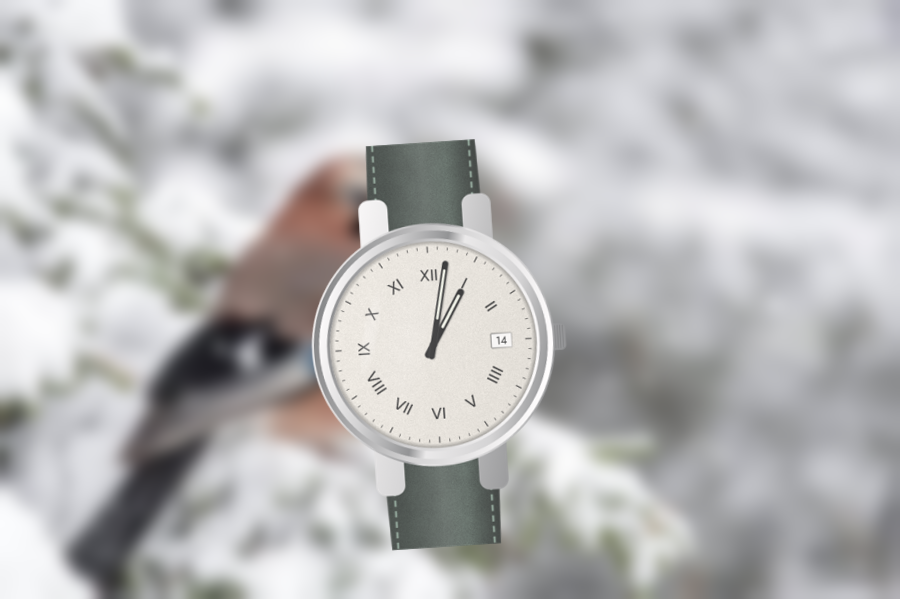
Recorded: 1 h 02 min
